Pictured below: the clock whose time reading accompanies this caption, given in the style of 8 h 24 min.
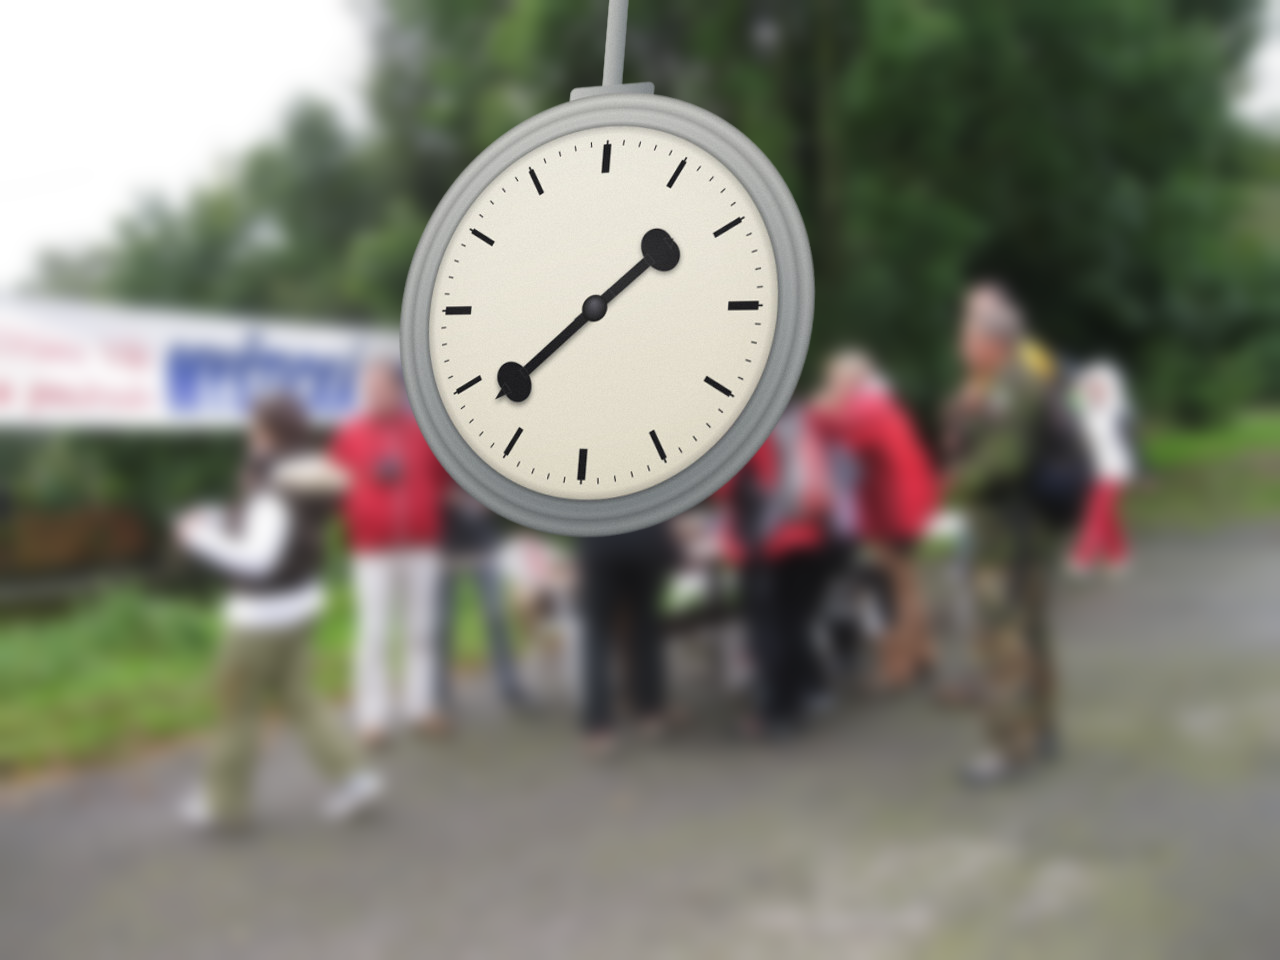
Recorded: 1 h 38 min
